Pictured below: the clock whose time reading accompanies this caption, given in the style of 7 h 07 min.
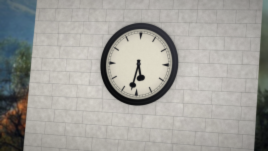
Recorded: 5 h 32 min
